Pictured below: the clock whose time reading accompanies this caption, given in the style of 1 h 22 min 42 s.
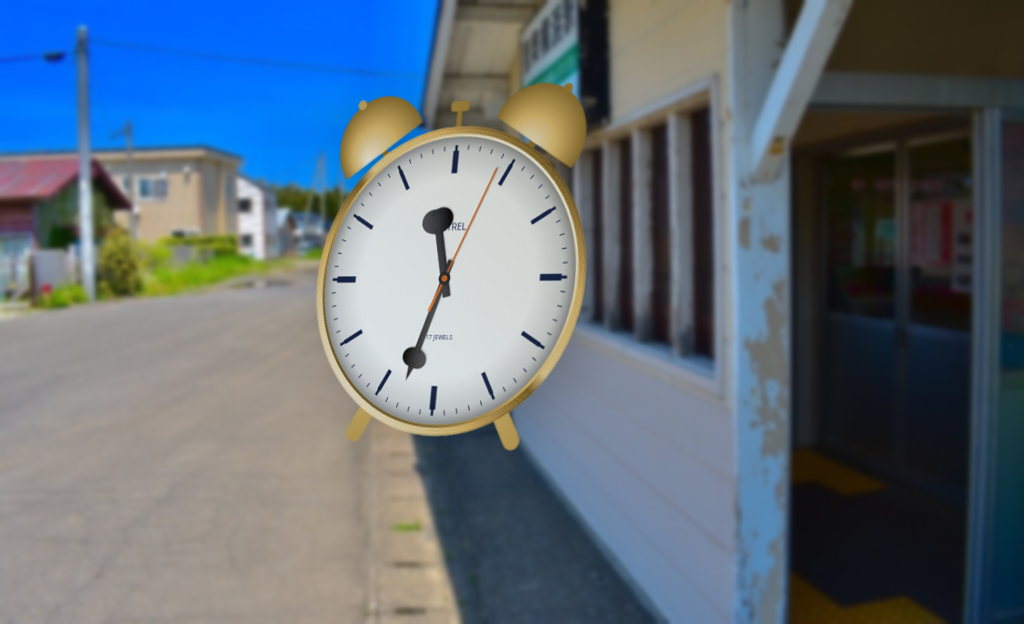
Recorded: 11 h 33 min 04 s
